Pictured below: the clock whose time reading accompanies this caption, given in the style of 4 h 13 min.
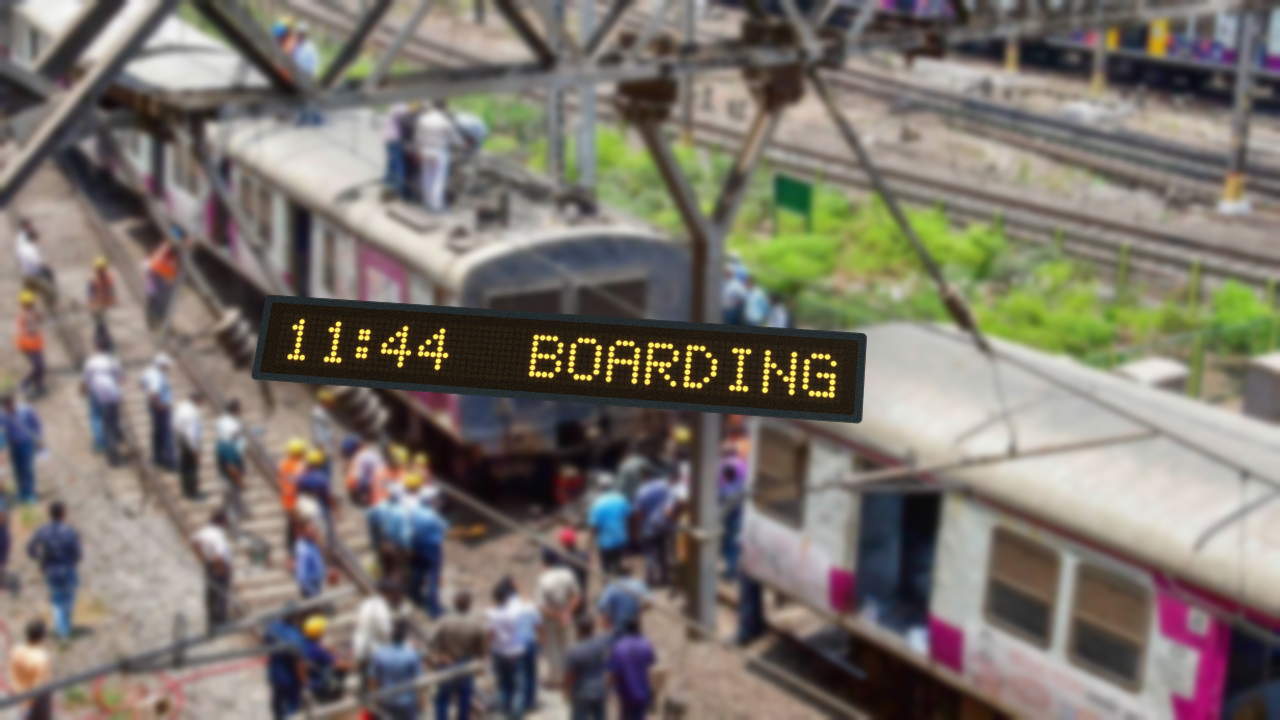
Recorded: 11 h 44 min
